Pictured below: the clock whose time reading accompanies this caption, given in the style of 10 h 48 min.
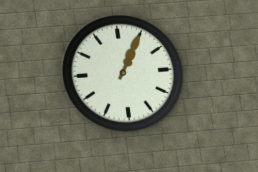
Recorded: 1 h 05 min
